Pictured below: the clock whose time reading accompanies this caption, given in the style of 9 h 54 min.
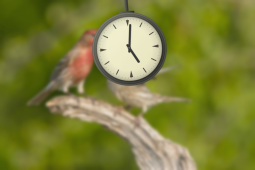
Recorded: 5 h 01 min
